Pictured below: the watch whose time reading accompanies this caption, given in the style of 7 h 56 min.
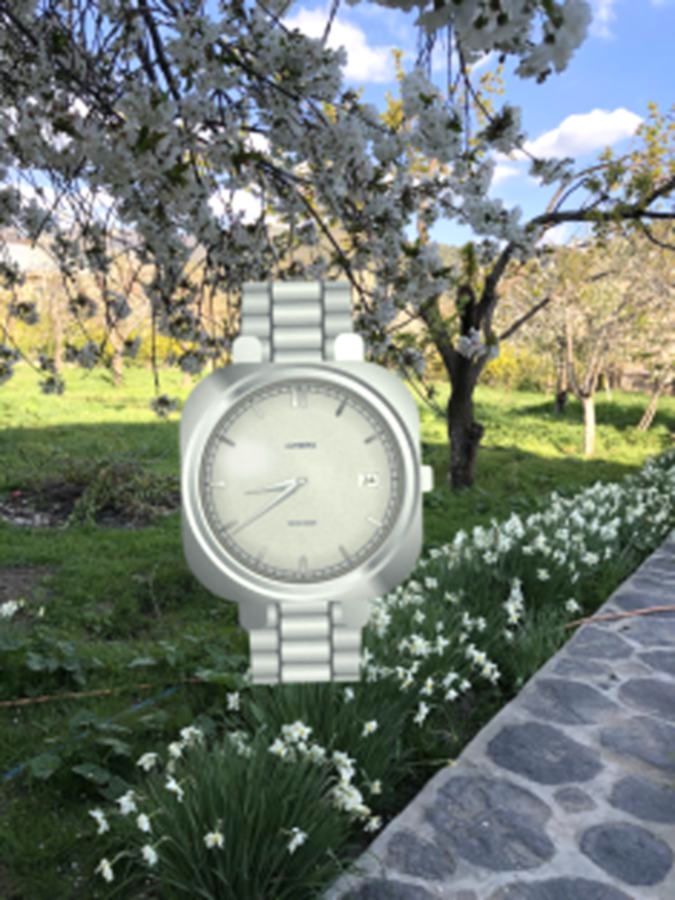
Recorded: 8 h 39 min
